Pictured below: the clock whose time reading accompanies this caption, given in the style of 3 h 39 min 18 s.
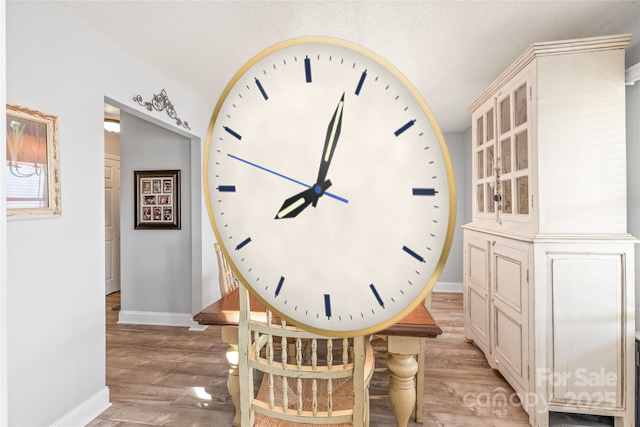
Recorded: 8 h 03 min 48 s
